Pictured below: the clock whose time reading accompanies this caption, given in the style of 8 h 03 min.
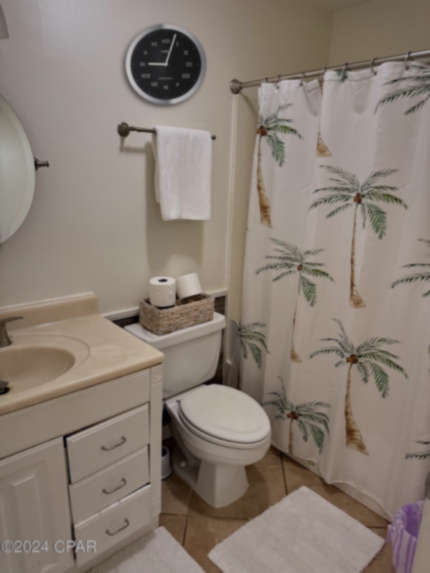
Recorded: 9 h 03 min
